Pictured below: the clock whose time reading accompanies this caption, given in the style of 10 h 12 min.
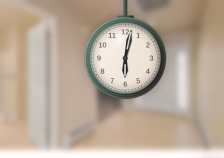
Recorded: 6 h 02 min
